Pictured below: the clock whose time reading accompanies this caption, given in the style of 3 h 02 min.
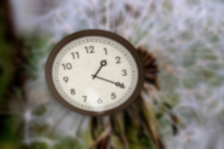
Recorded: 1 h 20 min
